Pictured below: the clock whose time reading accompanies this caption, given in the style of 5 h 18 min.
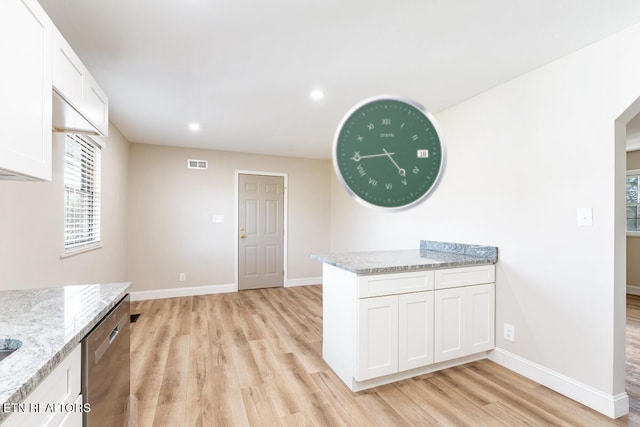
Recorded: 4 h 44 min
